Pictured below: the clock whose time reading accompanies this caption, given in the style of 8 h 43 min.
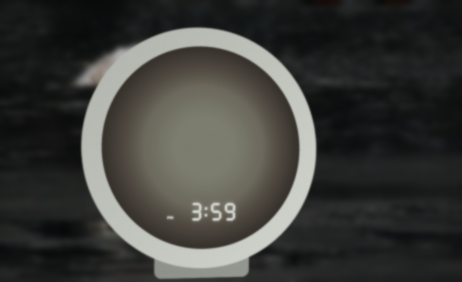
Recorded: 3 h 59 min
